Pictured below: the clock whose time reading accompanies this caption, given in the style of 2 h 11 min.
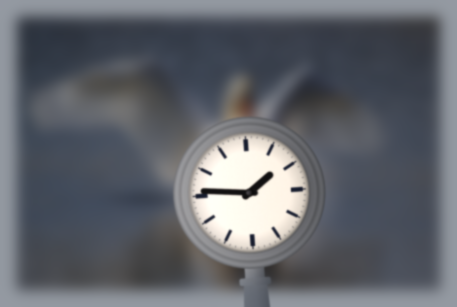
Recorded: 1 h 46 min
